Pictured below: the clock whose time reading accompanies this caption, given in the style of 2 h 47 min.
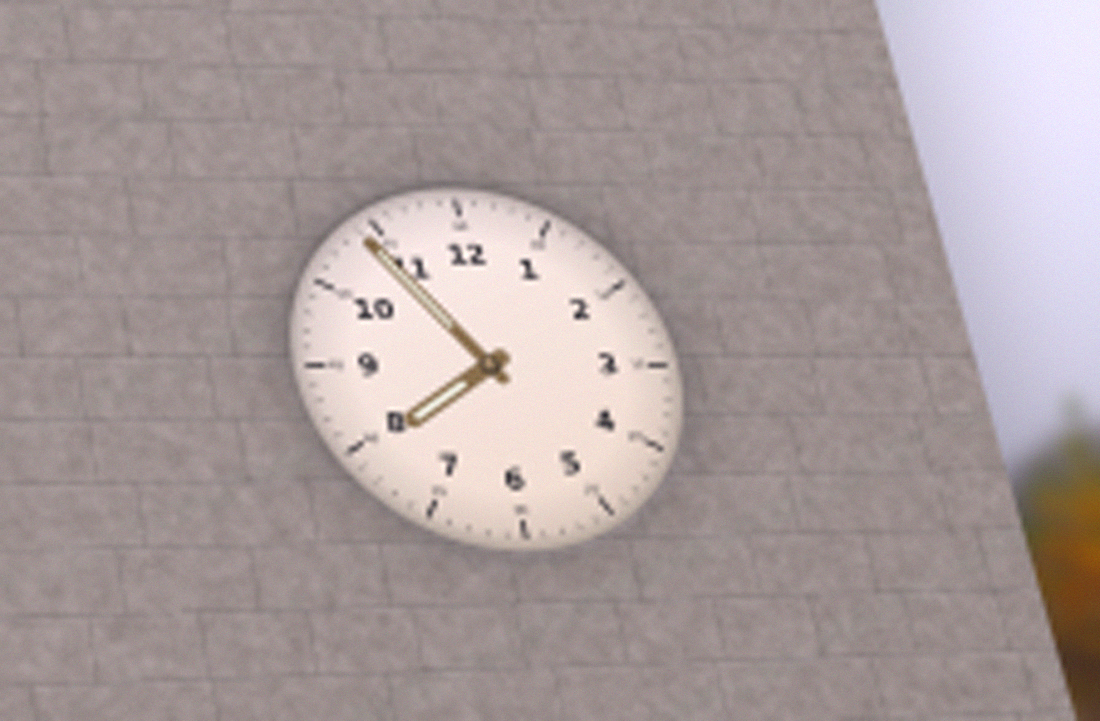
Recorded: 7 h 54 min
